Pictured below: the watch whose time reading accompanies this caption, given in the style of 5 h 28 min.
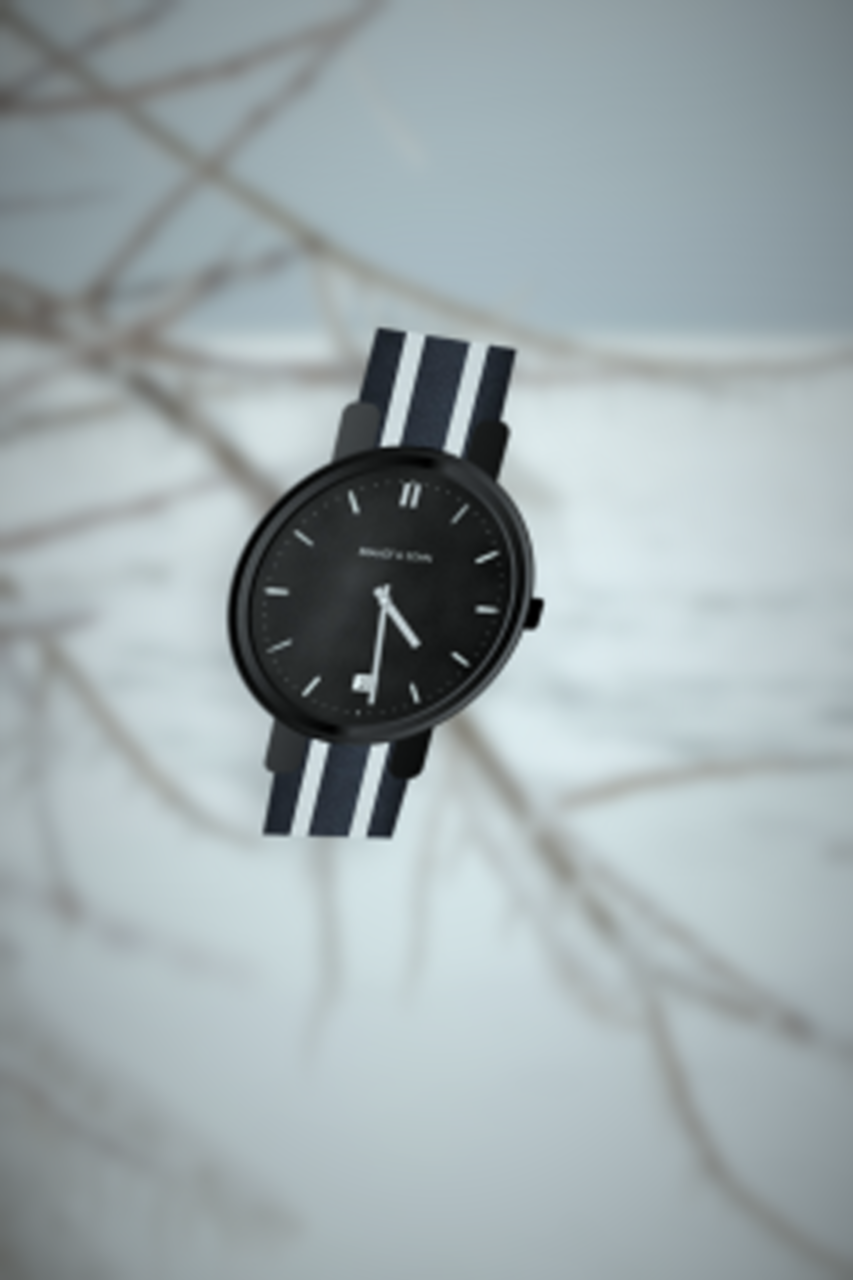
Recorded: 4 h 29 min
